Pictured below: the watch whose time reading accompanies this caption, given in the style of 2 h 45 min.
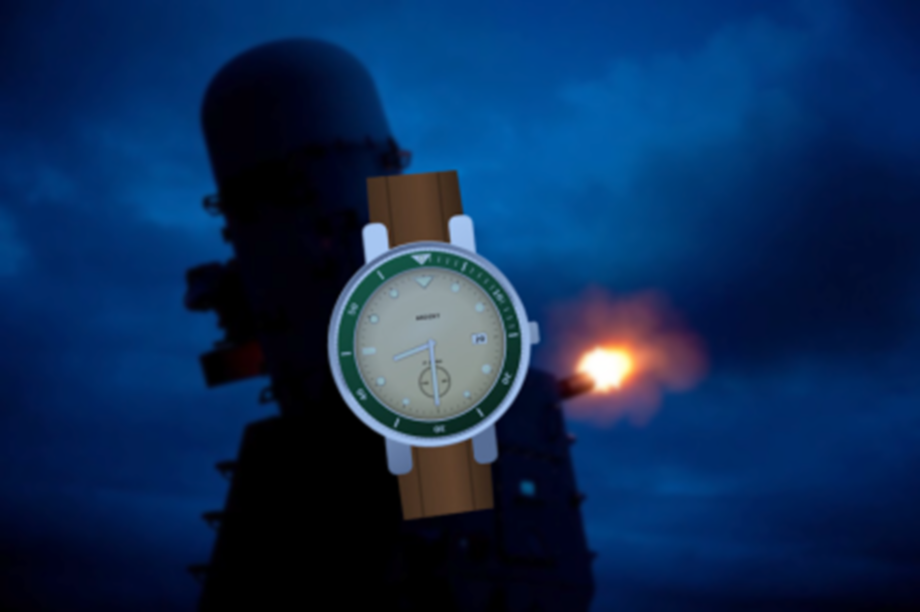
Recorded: 8 h 30 min
